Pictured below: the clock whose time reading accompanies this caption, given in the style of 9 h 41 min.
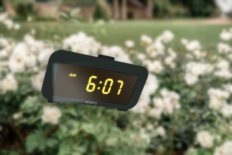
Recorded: 6 h 07 min
